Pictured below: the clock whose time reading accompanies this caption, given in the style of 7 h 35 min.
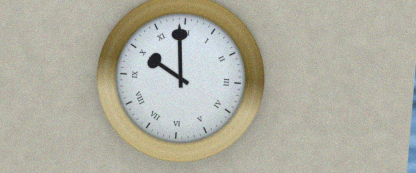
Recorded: 9 h 59 min
